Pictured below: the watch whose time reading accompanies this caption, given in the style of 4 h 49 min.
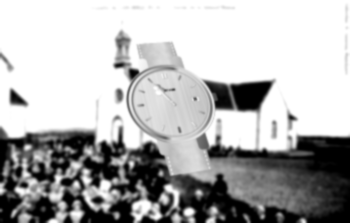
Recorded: 10 h 55 min
